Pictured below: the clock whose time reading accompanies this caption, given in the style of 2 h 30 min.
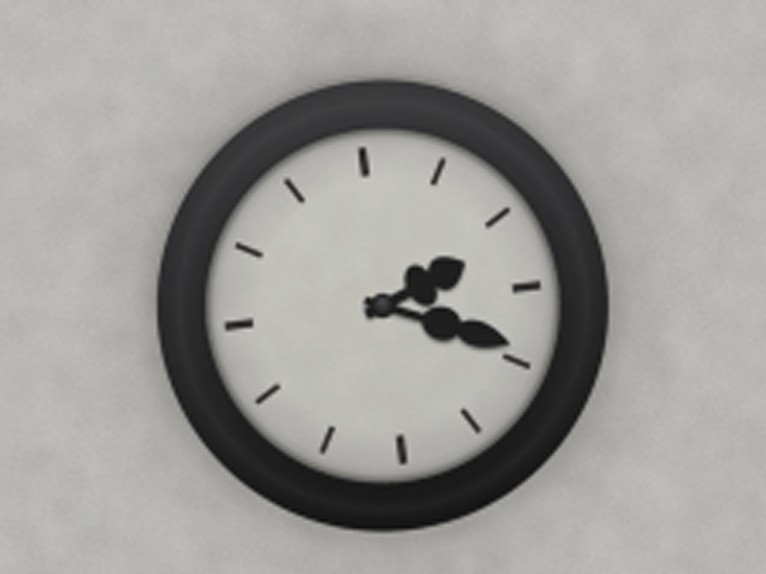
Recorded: 2 h 19 min
